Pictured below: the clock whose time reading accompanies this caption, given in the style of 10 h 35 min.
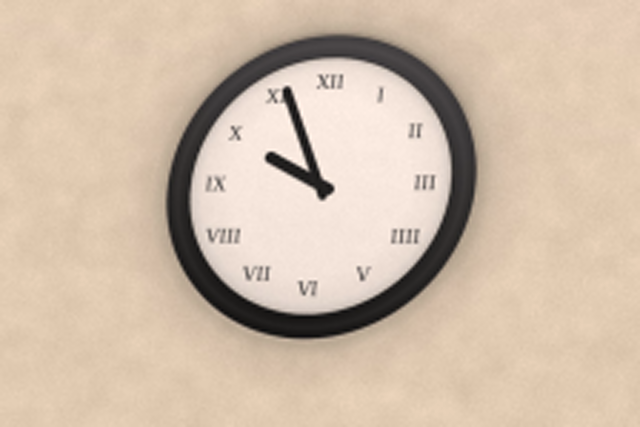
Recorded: 9 h 56 min
